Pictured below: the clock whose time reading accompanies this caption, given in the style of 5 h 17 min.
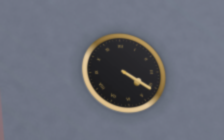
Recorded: 4 h 21 min
